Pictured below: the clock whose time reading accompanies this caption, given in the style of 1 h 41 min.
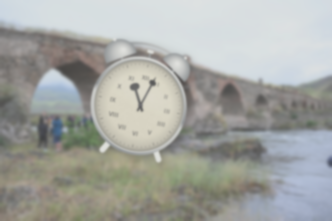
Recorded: 11 h 03 min
